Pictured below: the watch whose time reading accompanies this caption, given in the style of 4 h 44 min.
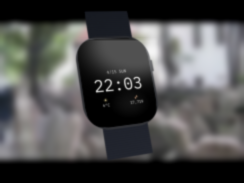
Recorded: 22 h 03 min
